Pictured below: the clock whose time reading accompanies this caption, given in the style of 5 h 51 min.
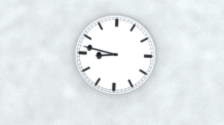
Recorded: 8 h 47 min
